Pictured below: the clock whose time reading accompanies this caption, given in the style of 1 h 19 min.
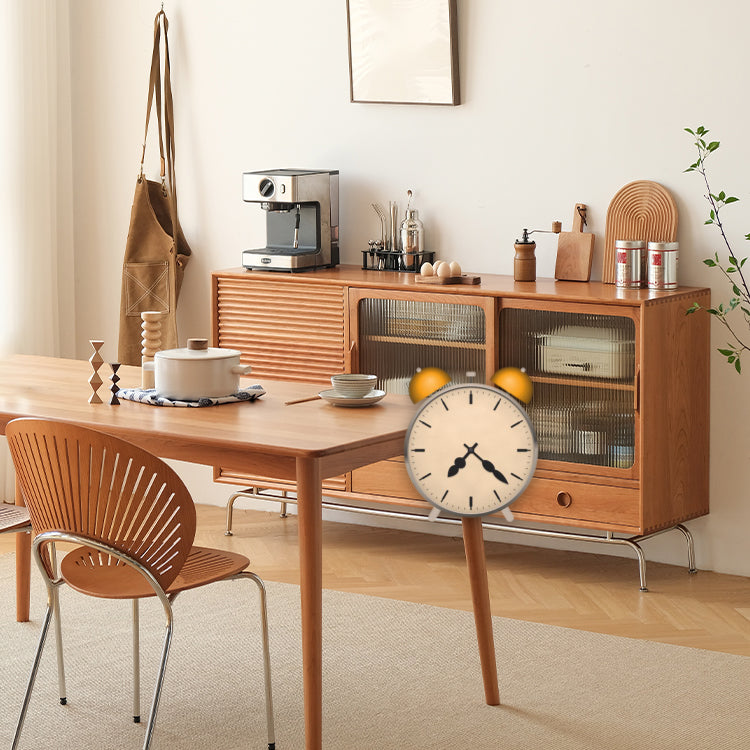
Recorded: 7 h 22 min
